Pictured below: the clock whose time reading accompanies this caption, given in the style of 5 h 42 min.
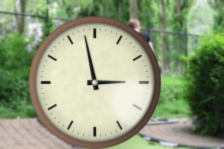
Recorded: 2 h 58 min
